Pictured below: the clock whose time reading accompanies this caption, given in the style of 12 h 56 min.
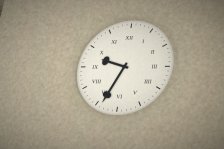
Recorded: 9 h 34 min
